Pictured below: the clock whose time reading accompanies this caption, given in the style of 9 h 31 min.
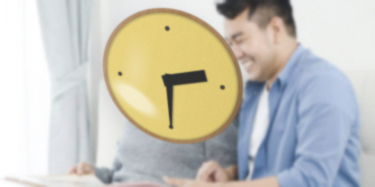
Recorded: 2 h 30 min
